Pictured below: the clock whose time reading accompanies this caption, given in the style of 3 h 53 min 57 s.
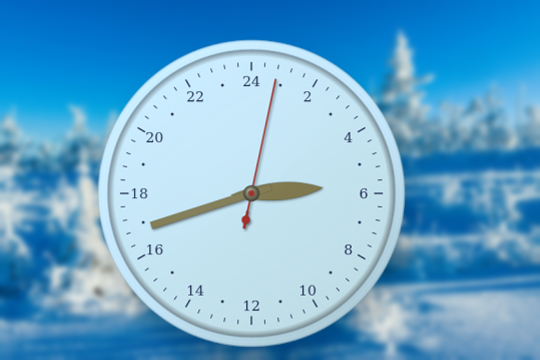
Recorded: 5 h 42 min 02 s
